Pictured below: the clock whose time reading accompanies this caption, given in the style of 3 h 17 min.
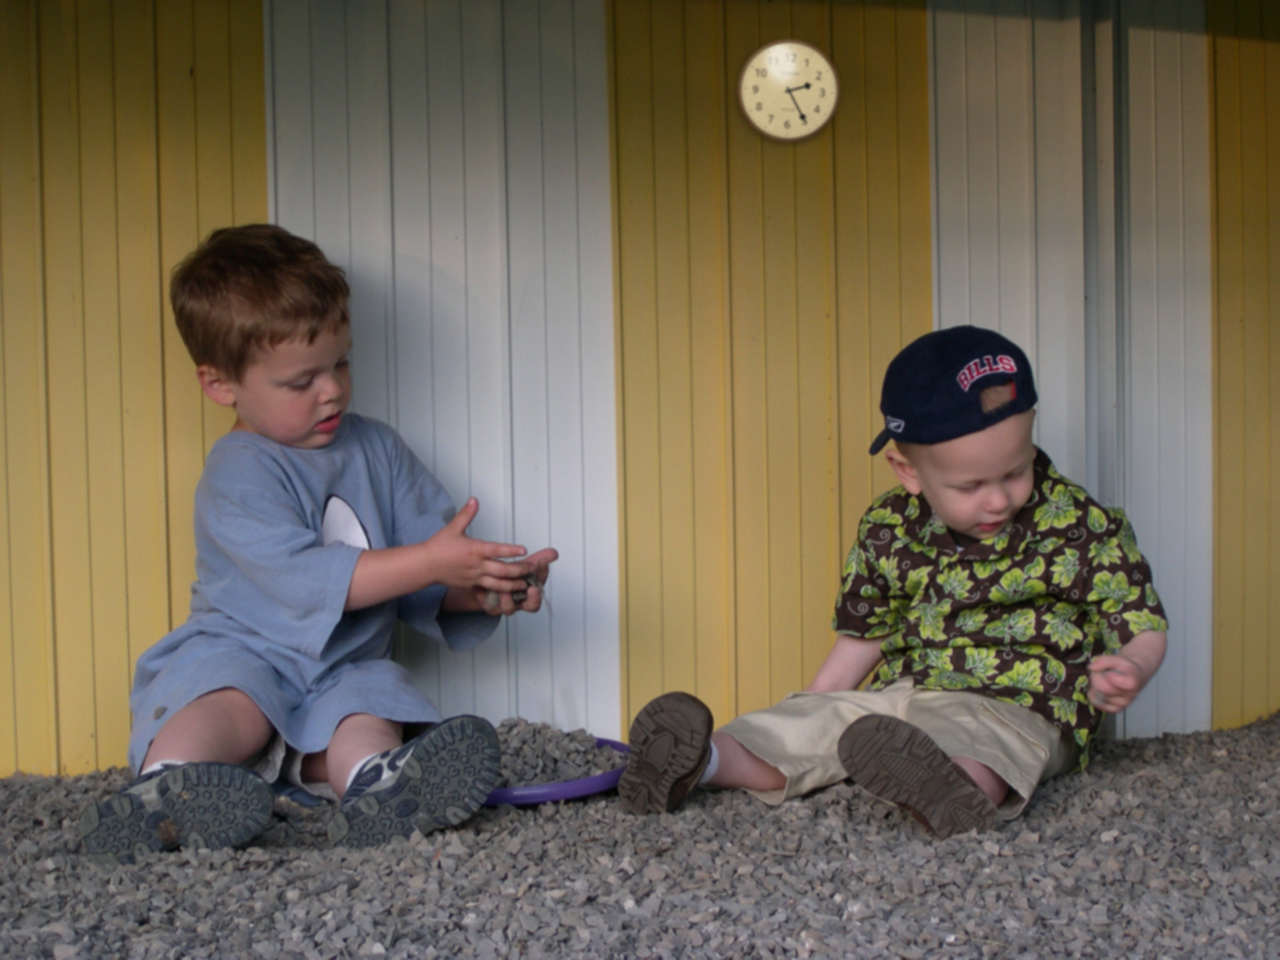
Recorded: 2 h 25 min
